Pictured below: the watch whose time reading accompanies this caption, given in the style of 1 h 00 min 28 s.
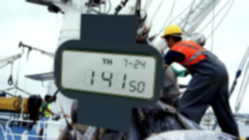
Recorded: 1 h 41 min 50 s
